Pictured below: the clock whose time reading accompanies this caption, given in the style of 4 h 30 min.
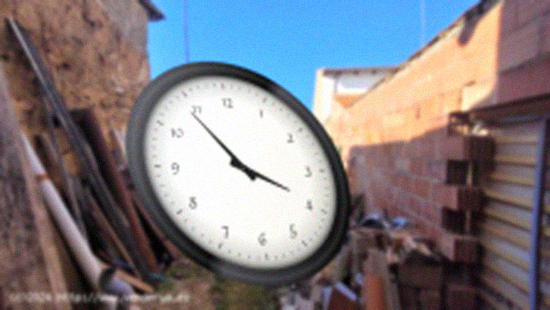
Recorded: 3 h 54 min
